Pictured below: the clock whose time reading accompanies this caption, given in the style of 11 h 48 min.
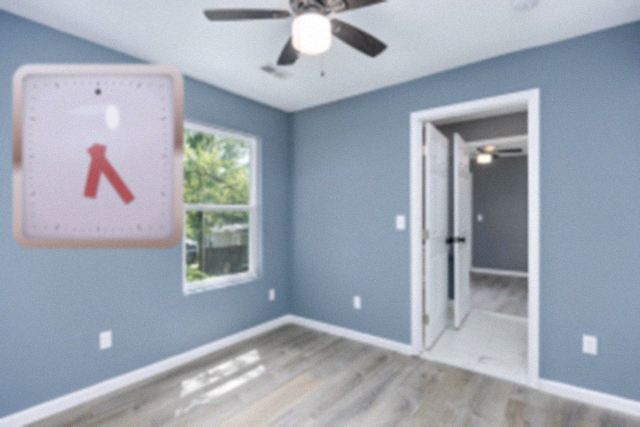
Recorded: 6 h 24 min
